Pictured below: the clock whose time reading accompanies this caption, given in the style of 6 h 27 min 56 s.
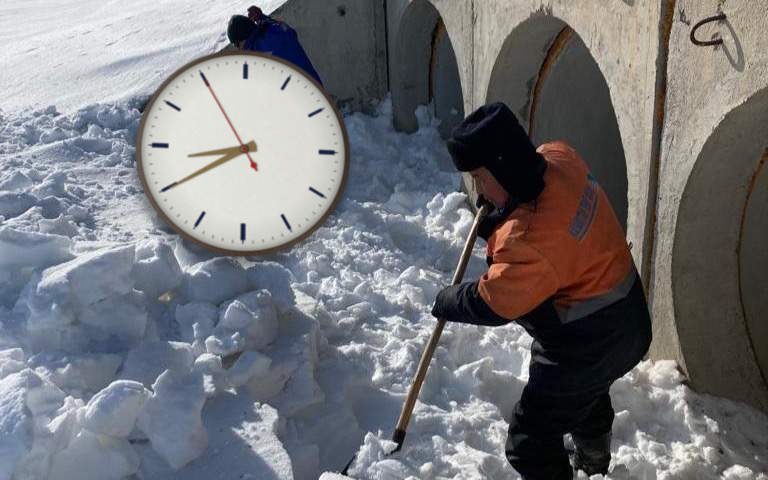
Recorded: 8 h 39 min 55 s
